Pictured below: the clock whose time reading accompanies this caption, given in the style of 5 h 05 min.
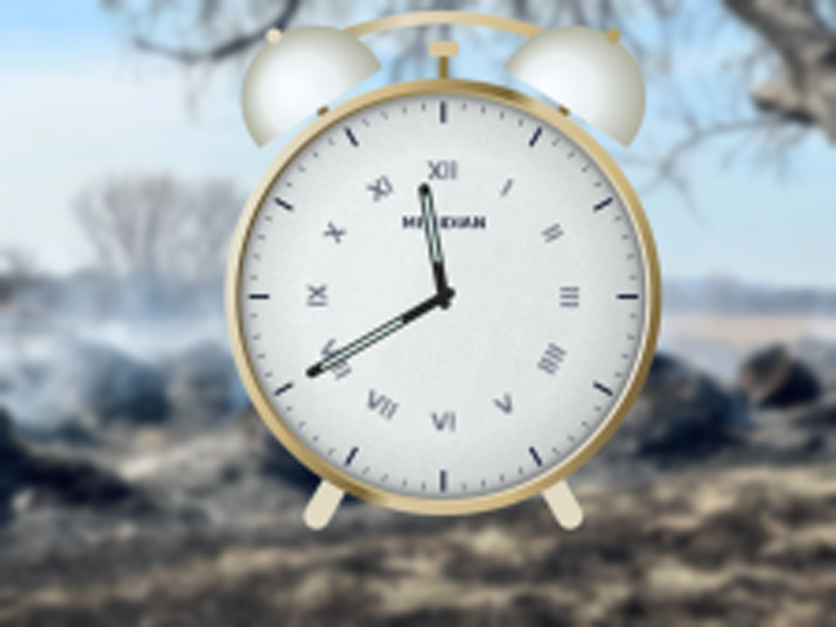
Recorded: 11 h 40 min
